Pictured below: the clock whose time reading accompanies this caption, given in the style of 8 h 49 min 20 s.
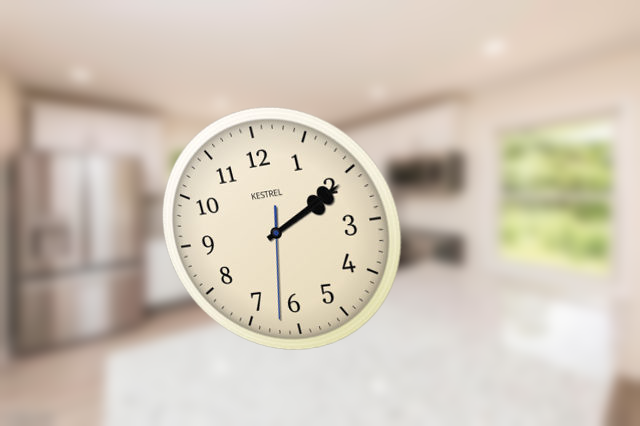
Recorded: 2 h 10 min 32 s
